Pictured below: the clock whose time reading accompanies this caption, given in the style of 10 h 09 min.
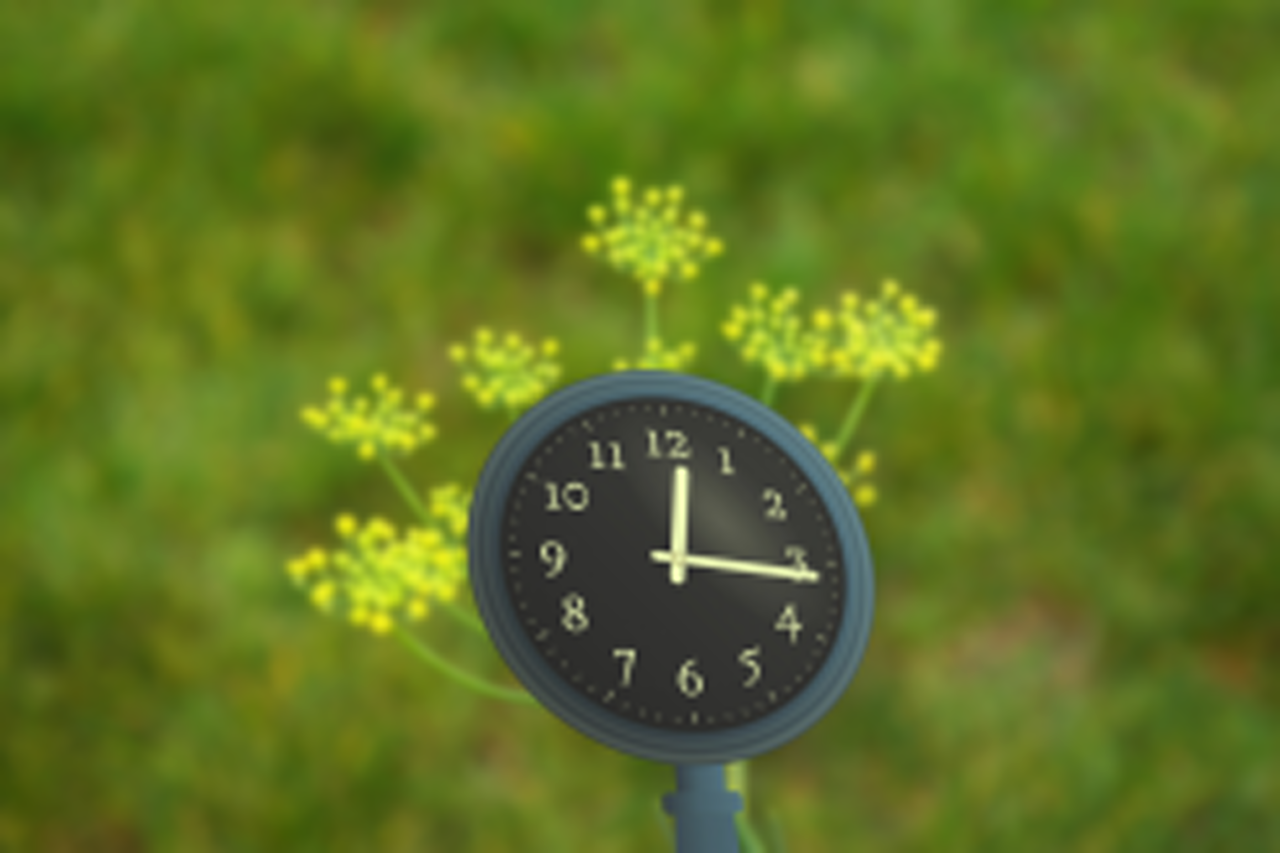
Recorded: 12 h 16 min
